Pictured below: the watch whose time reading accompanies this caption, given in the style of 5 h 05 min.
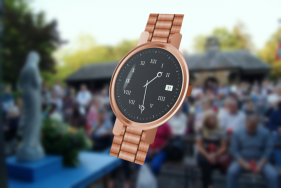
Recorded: 1 h 29 min
